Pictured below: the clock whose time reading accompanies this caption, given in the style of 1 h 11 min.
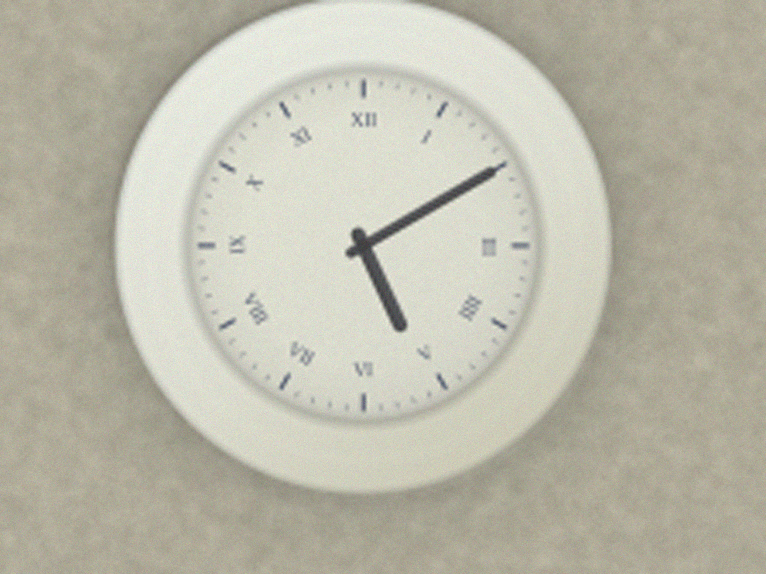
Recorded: 5 h 10 min
